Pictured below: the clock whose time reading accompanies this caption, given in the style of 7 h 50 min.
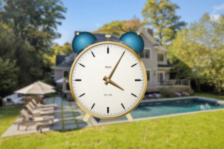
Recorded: 4 h 05 min
